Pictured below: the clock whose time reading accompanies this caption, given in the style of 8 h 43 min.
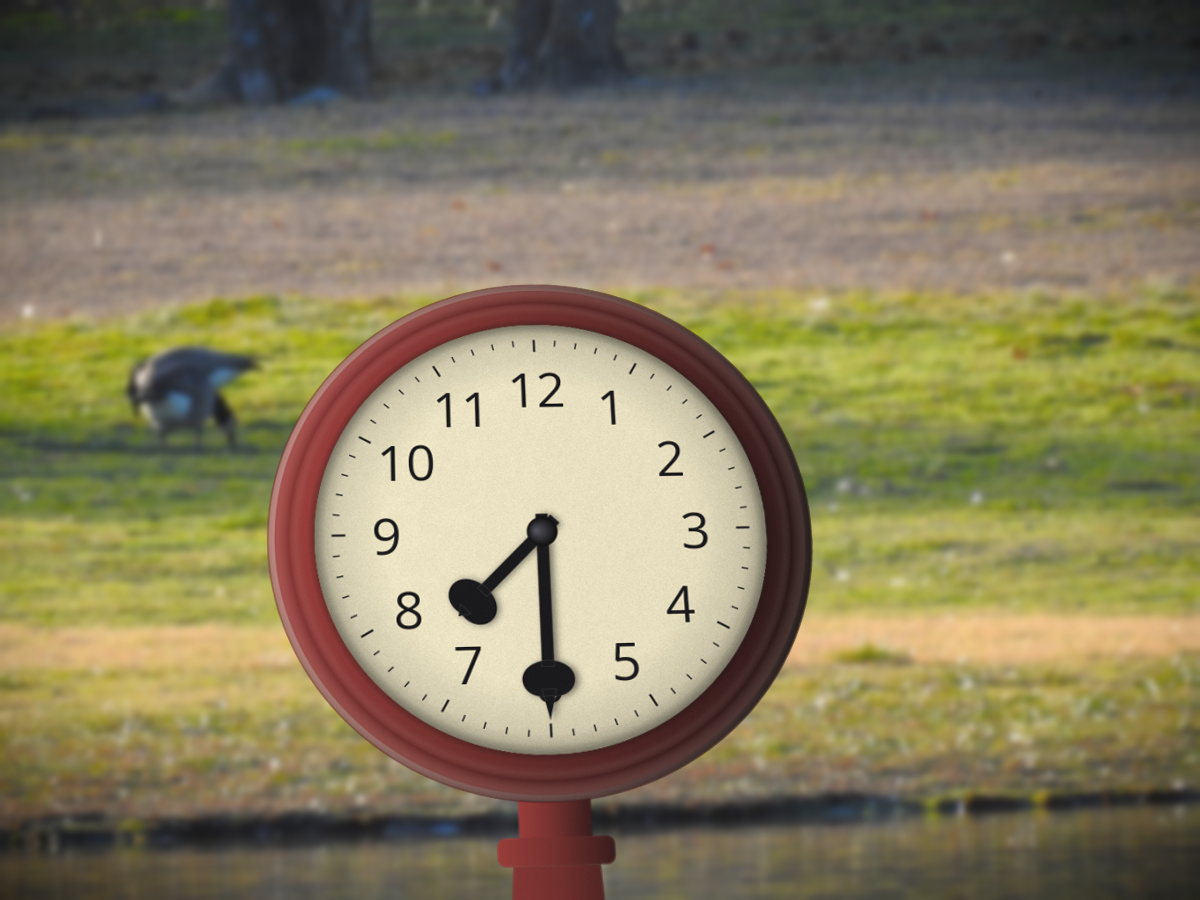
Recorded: 7 h 30 min
